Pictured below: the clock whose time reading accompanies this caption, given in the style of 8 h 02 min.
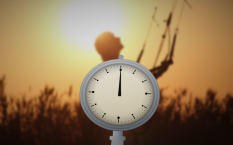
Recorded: 12 h 00 min
